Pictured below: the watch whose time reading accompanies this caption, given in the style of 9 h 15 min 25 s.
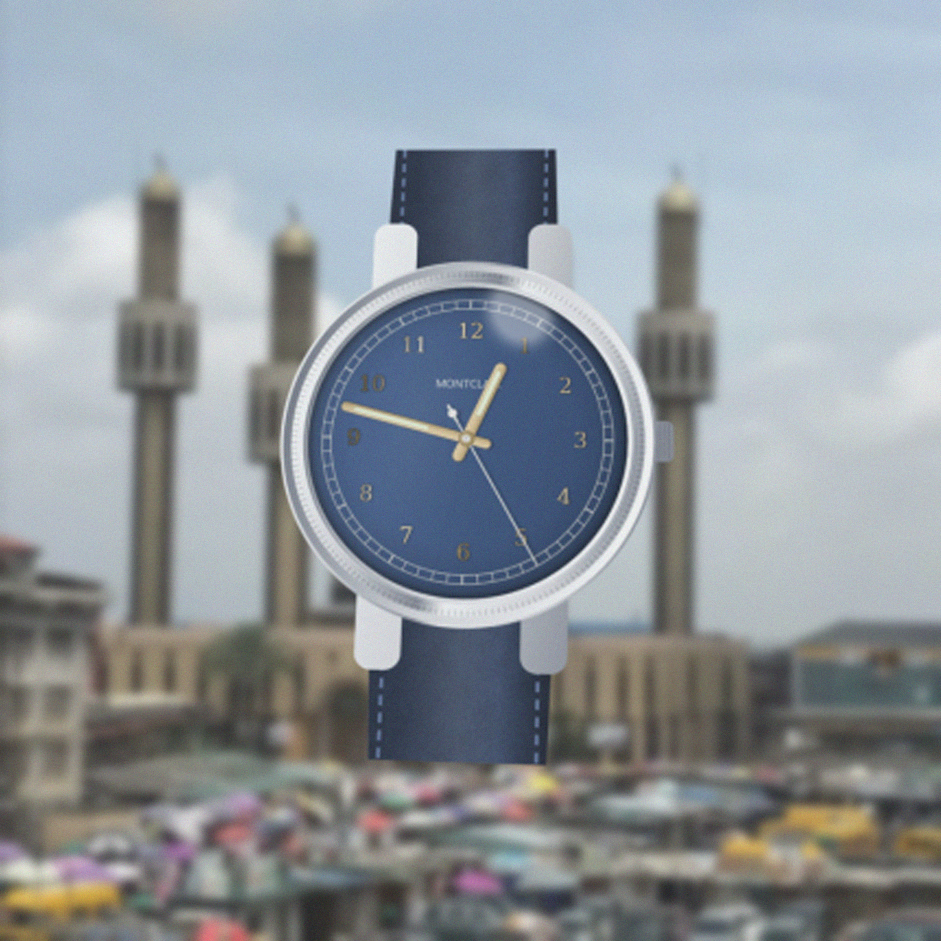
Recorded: 12 h 47 min 25 s
